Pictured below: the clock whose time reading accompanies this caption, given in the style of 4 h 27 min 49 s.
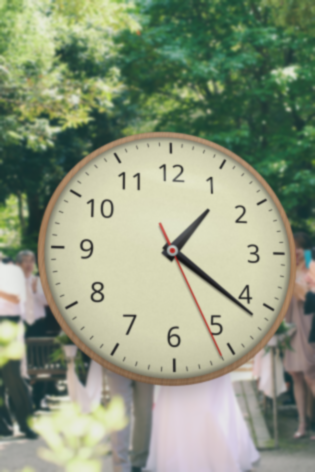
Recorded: 1 h 21 min 26 s
